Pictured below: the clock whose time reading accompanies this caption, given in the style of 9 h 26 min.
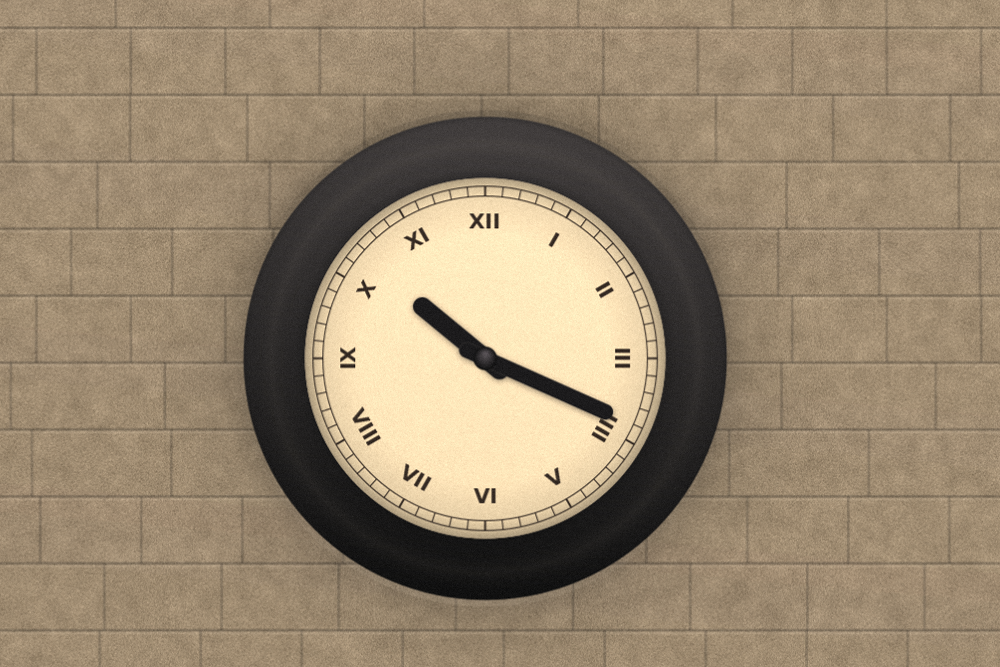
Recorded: 10 h 19 min
